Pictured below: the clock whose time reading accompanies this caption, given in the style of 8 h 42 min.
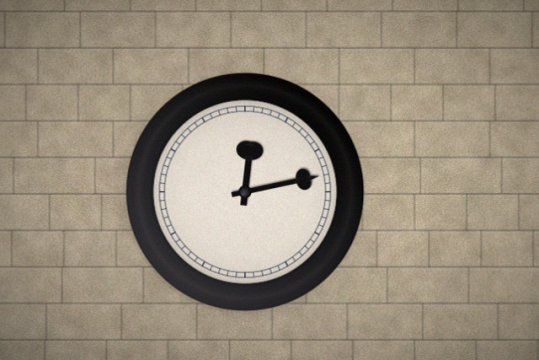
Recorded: 12 h 13 min
